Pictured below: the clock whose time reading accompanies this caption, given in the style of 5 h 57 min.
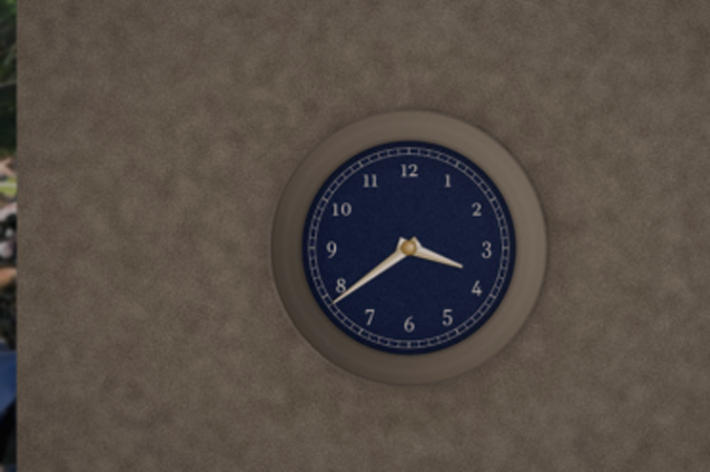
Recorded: 3 h 39 min
